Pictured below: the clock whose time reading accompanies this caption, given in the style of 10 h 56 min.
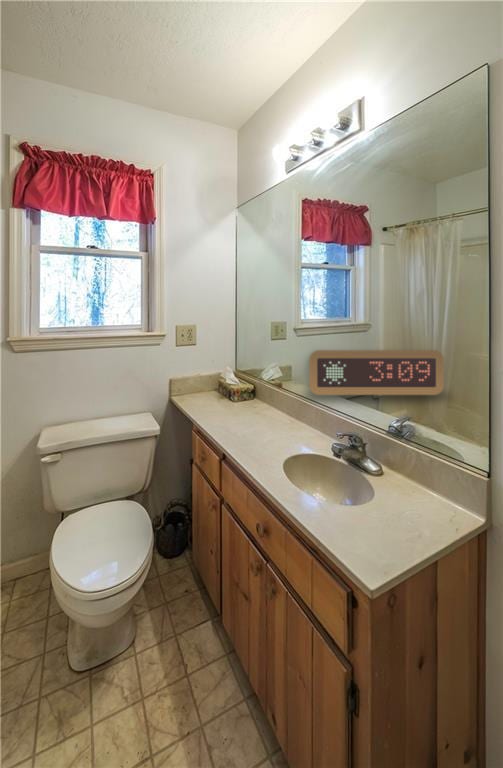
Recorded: 3 h 09 min
